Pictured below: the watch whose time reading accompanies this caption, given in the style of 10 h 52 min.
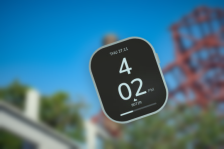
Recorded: 4 h 02 min
